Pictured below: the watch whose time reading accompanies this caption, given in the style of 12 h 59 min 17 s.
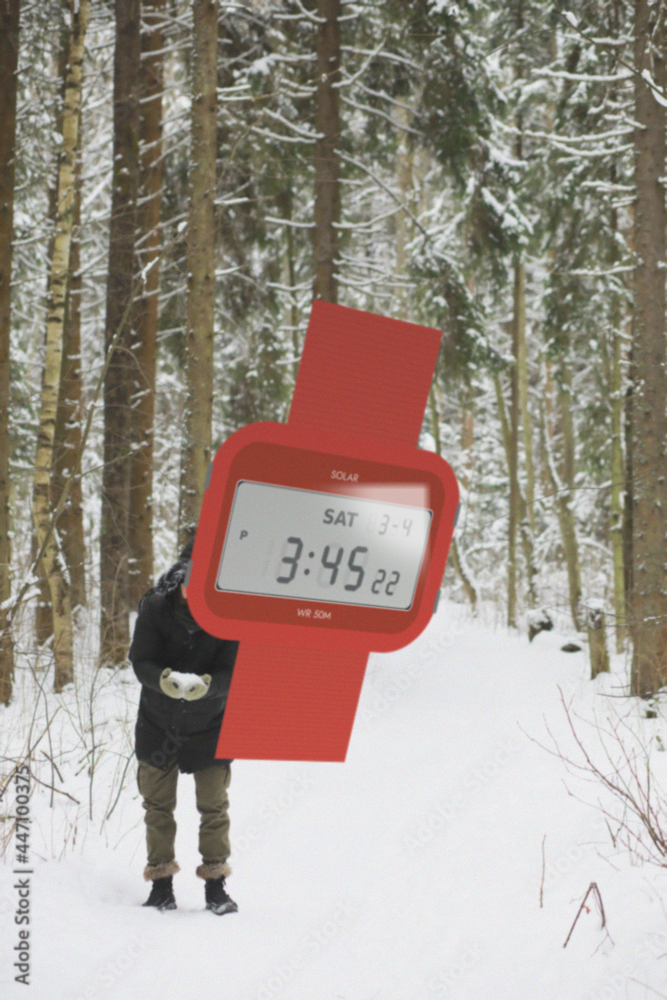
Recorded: 3 h 45 min 22 s
